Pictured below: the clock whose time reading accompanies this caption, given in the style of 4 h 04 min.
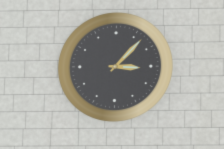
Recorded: 3 h 07 min
